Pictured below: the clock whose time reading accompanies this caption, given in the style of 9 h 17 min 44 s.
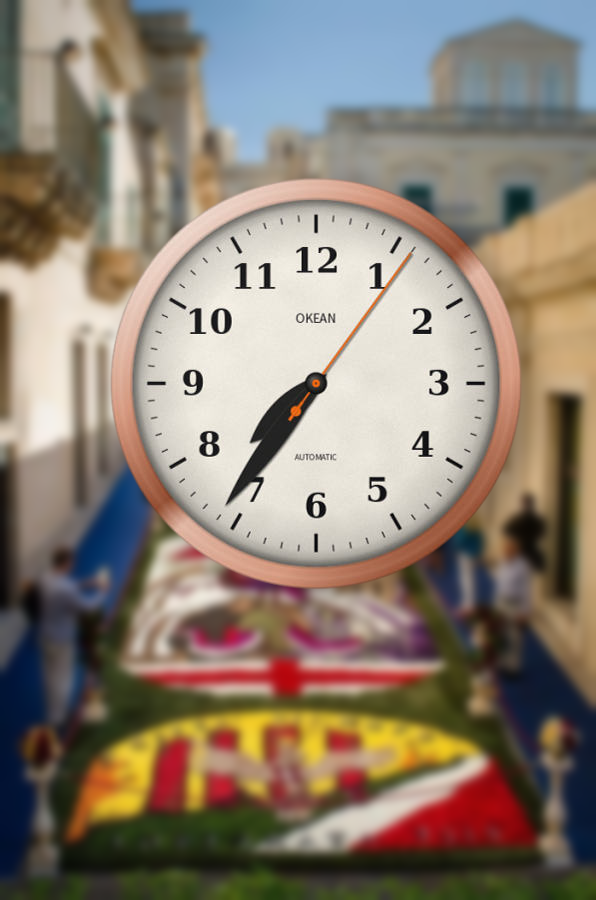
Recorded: 7 h 36 min 06 s
